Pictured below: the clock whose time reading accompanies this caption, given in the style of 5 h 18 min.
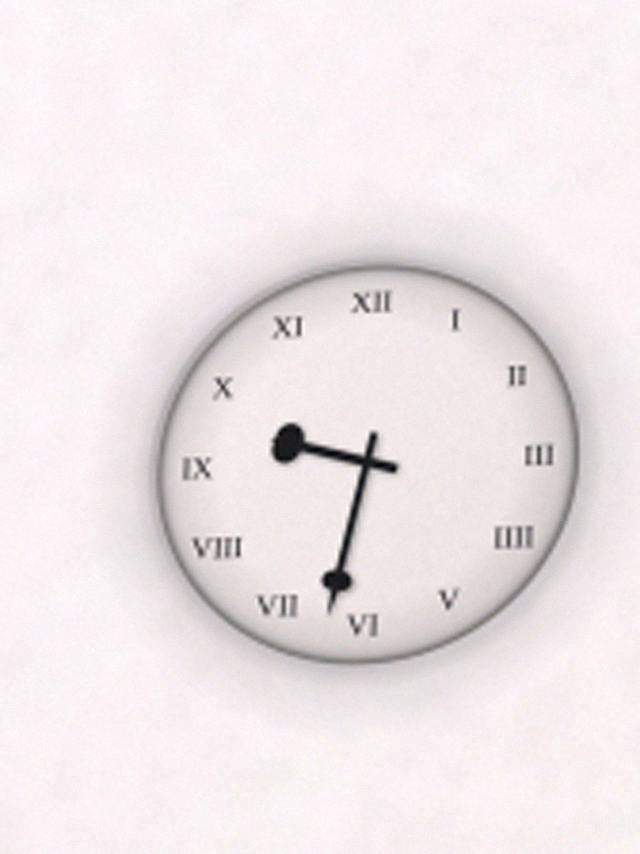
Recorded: 9 h 32 min
